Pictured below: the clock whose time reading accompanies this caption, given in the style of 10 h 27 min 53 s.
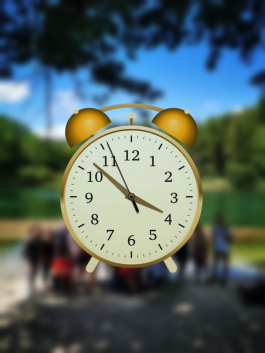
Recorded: 3 h 51 min 56 s
